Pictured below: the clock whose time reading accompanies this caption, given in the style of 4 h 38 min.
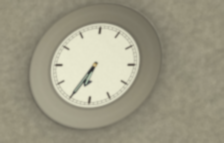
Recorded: 6 h 35 min
